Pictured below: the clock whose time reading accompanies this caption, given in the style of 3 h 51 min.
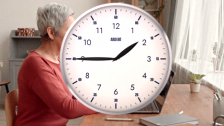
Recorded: 1 h 45 min
